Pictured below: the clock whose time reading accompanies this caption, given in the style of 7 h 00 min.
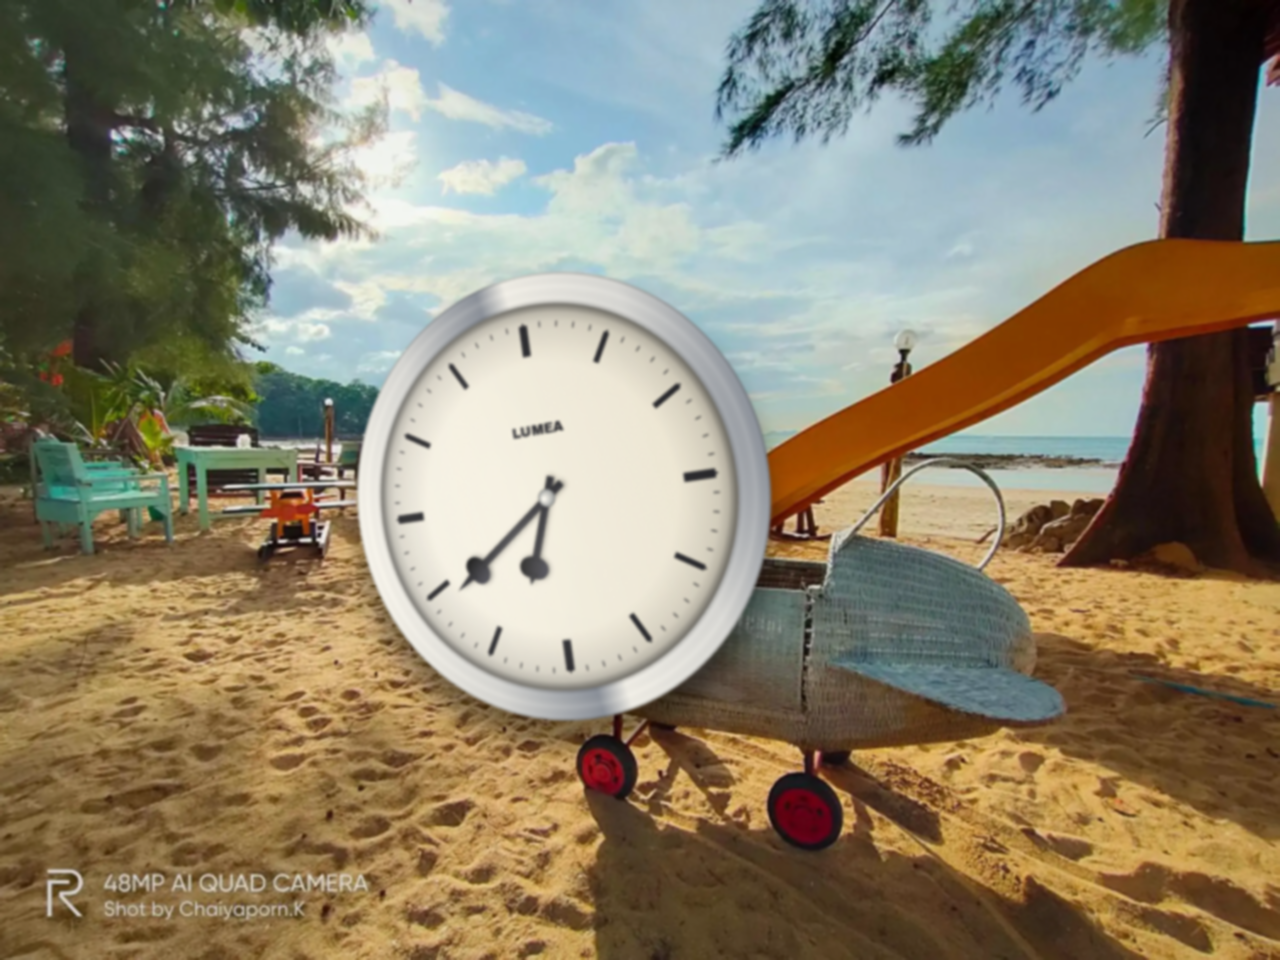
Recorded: 6 h 39 min
